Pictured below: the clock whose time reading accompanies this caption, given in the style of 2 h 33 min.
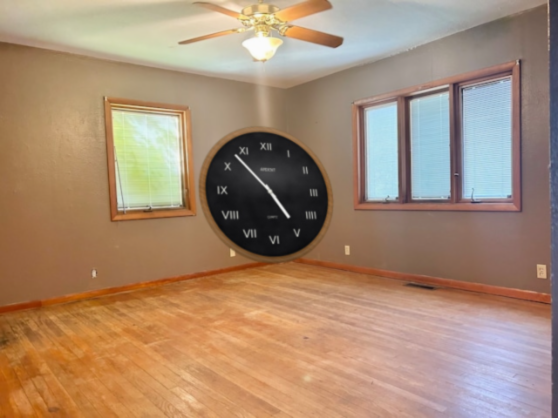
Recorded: 4 h 53 min
